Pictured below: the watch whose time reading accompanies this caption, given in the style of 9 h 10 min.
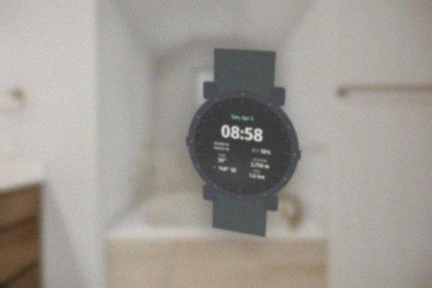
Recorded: 8 h 58 min
